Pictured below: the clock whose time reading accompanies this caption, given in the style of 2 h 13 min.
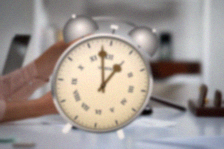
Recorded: 12 h 58 min
